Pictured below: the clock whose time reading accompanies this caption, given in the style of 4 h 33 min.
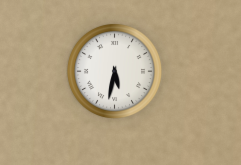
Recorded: 5 h 32 min
